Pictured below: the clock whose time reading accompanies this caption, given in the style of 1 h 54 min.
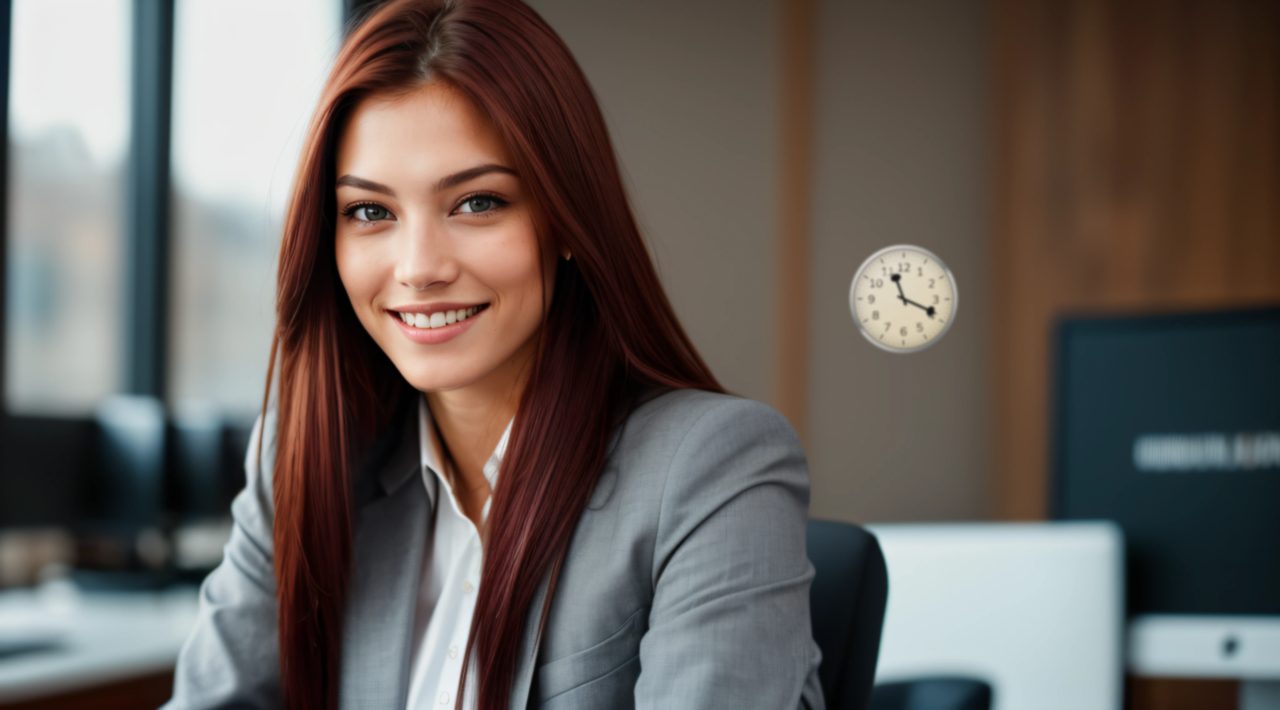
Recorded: 11 h 19 min
